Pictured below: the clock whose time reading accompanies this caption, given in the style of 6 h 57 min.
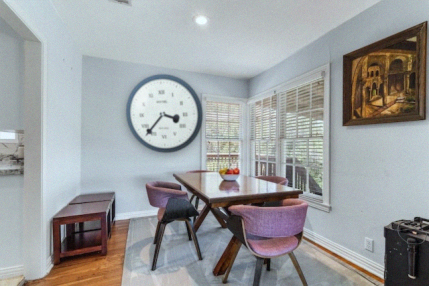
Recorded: 3 h 37 min
